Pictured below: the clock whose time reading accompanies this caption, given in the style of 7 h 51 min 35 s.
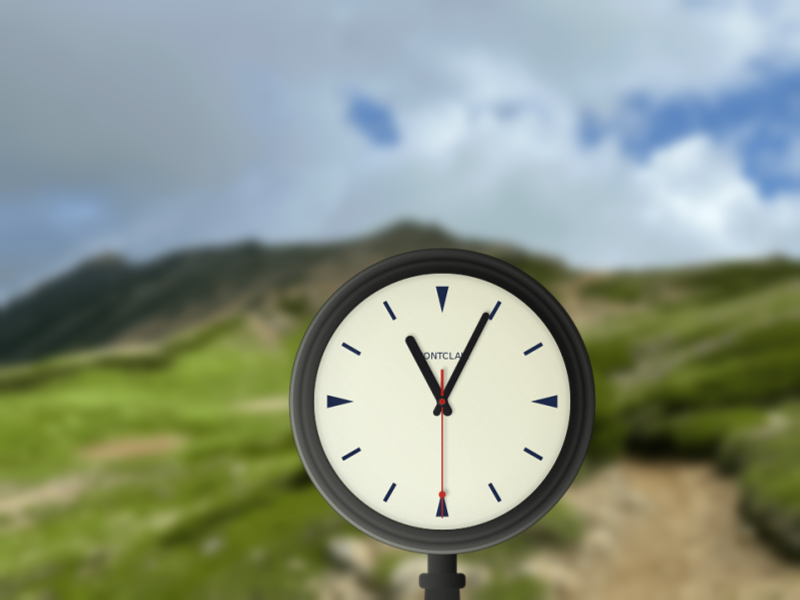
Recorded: 11 h 04 min 30 s
